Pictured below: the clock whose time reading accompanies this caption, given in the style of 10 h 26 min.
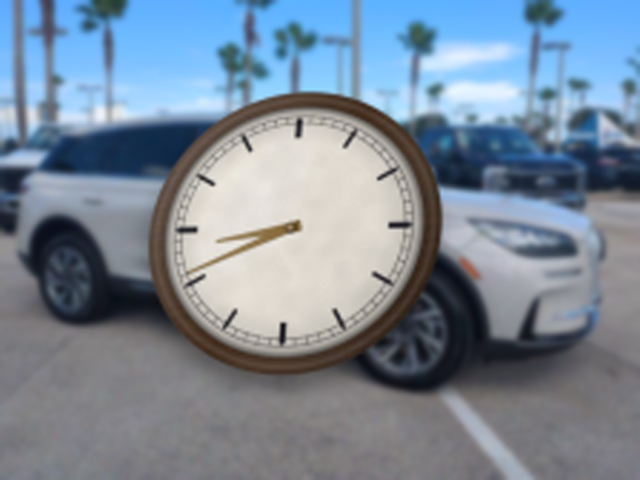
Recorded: 8 h 41 min
